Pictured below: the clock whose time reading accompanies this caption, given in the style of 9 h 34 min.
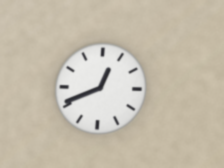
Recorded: 12 h 41 min
